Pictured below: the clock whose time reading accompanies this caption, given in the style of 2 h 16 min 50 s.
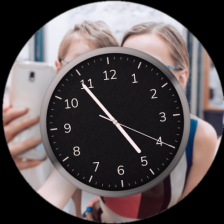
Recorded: 4 h 54 min 20 s
